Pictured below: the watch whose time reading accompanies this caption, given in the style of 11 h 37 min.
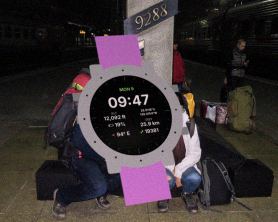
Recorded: 9 h 47 min
